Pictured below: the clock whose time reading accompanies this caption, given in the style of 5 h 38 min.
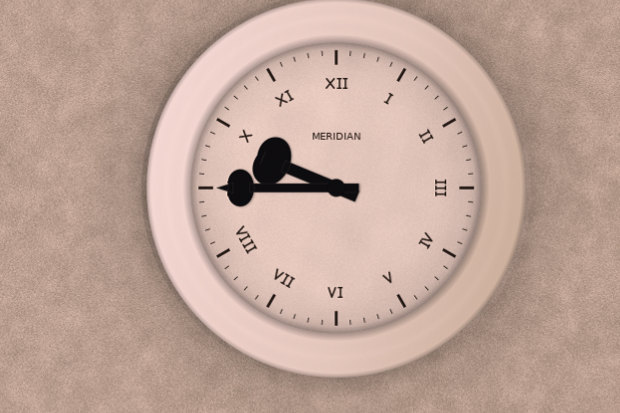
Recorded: 9 h 45 min
